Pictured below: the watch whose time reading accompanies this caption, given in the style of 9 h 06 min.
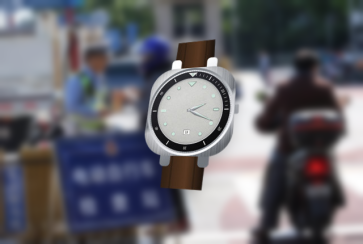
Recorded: 2 h 19 min
